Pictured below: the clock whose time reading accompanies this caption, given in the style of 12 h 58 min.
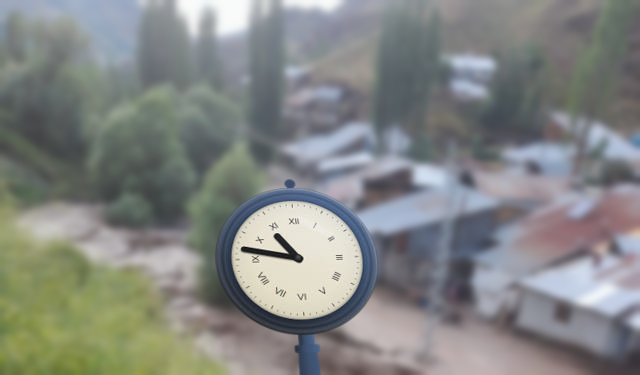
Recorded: 10 h 47 min
